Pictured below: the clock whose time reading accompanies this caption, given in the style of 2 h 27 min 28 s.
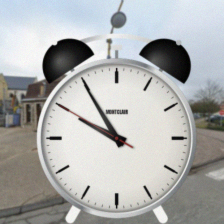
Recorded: 9 h 54 min 50 s
